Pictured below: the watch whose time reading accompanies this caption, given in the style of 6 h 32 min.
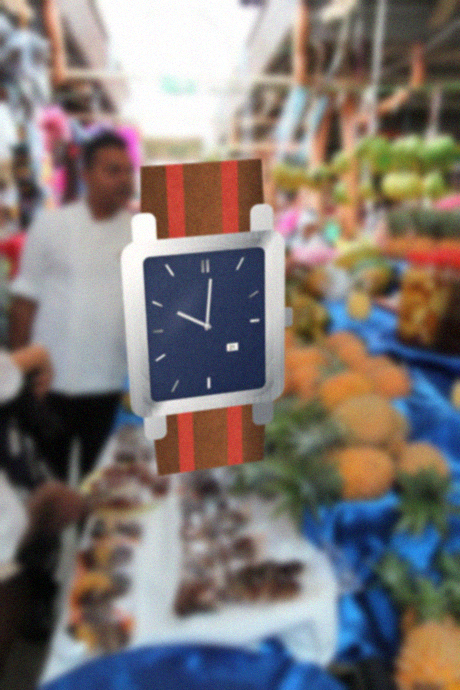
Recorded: 10 h 01 min
